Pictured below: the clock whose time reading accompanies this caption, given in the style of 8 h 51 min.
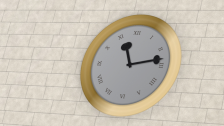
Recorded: 11 h 13 min
